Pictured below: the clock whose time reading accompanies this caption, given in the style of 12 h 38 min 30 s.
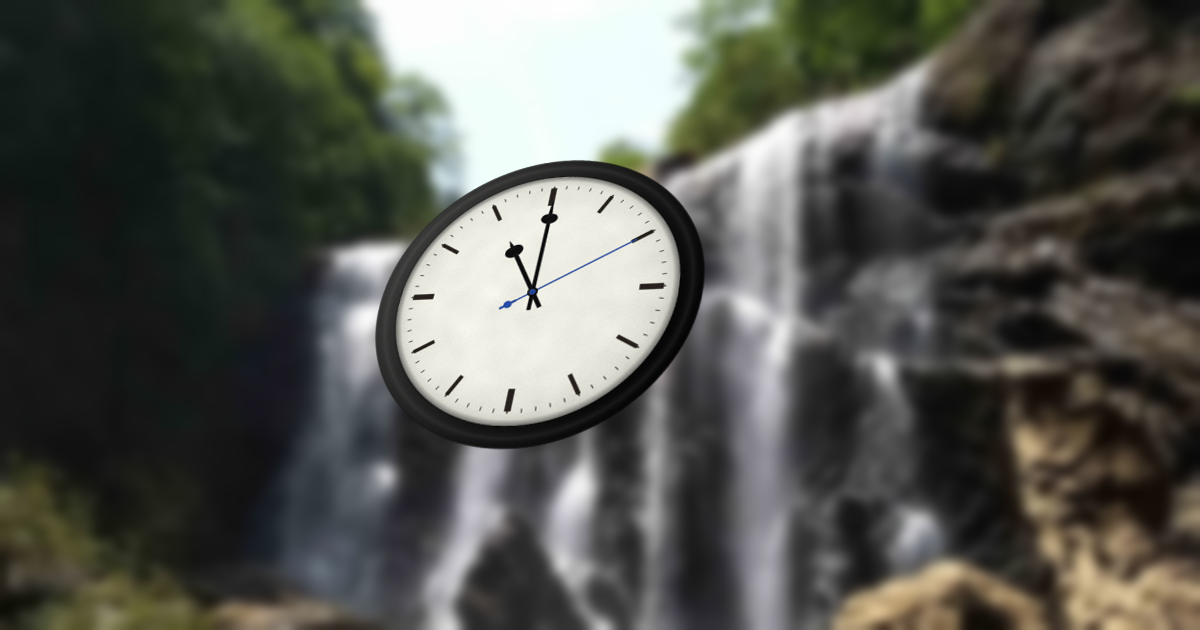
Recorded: 11 h 00 min 10 s
